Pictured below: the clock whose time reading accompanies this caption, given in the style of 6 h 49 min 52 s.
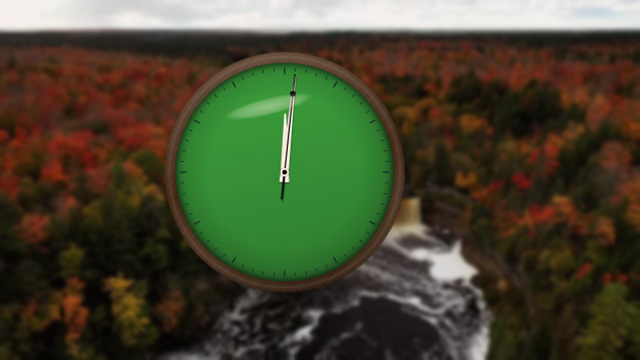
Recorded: 12 h 01 min 01 s
